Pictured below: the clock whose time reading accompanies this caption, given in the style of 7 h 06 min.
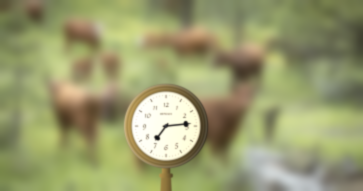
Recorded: 7 h 14 min
